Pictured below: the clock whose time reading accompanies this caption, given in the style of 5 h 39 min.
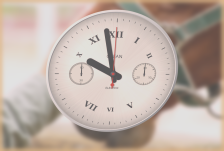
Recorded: 9 h 58 min
